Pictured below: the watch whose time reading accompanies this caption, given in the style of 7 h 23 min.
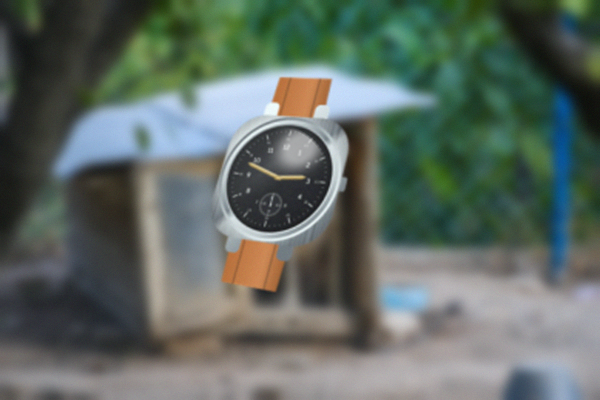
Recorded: 2 h 48 min
